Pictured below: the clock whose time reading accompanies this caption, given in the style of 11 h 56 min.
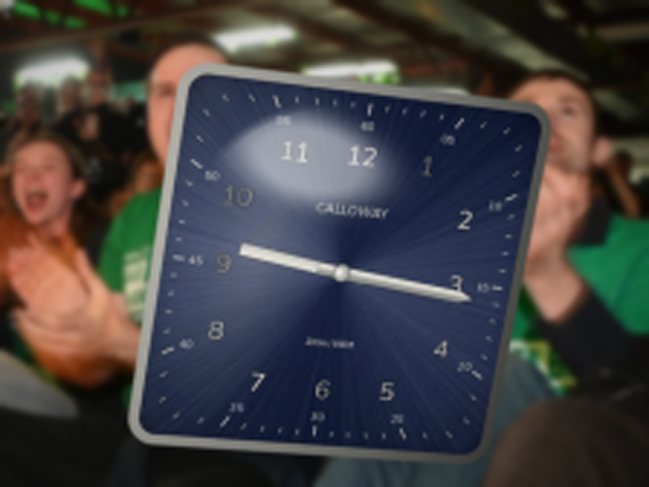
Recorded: 9 h 16 min
